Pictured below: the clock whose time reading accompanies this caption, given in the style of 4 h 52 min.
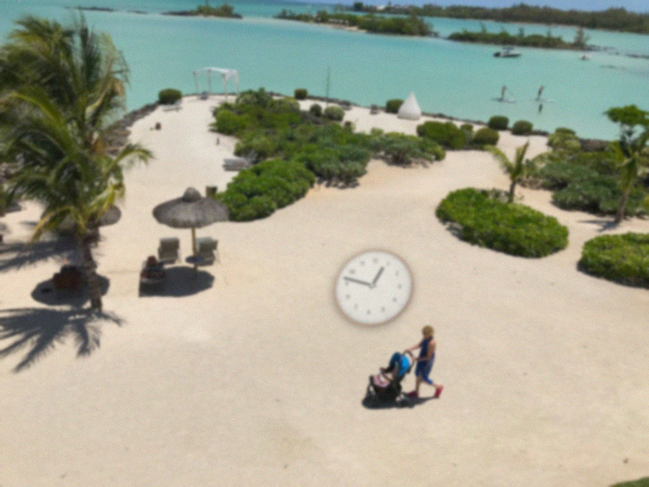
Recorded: 12 h 47 min
